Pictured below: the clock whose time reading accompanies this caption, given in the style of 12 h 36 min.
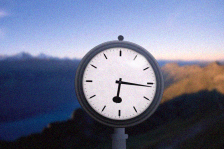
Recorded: 6 h 16 min
